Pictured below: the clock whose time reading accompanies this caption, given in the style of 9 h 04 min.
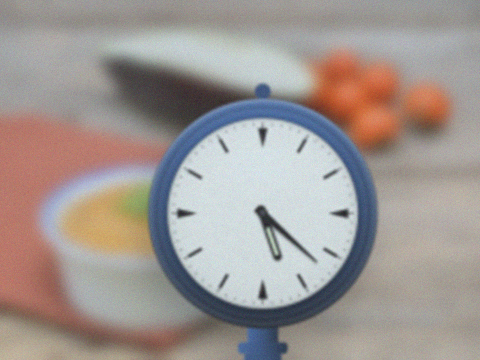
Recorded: 5 h 22 min
